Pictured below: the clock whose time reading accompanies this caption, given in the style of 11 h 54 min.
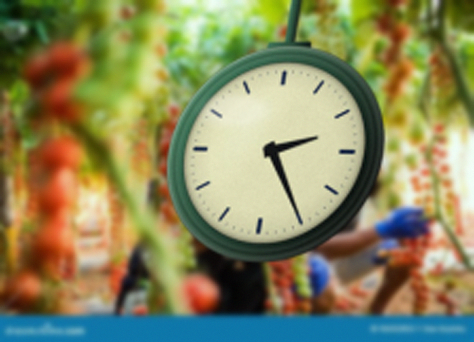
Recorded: 2 h 25 min
